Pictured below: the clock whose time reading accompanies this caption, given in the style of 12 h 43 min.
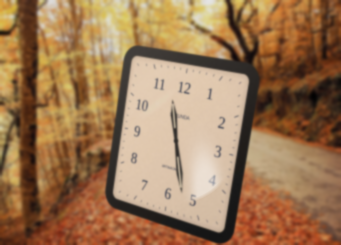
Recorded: 11 h 27 min
